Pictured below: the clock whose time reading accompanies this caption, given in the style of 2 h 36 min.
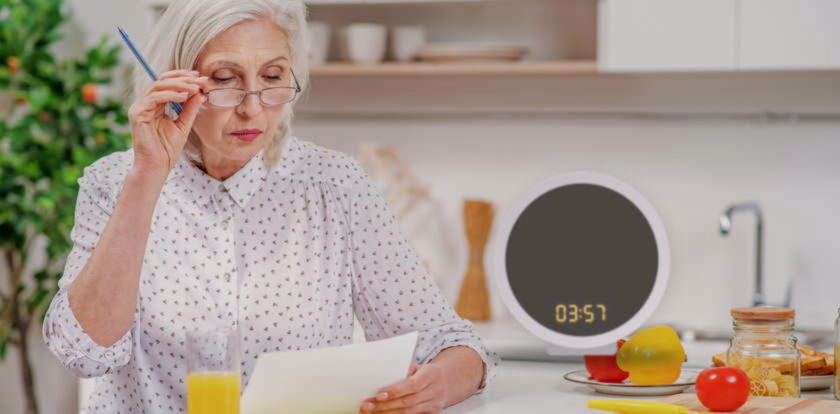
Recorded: 3 h 57 min
